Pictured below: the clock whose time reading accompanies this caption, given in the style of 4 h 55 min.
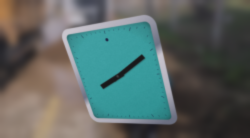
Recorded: 8 h 10 min
